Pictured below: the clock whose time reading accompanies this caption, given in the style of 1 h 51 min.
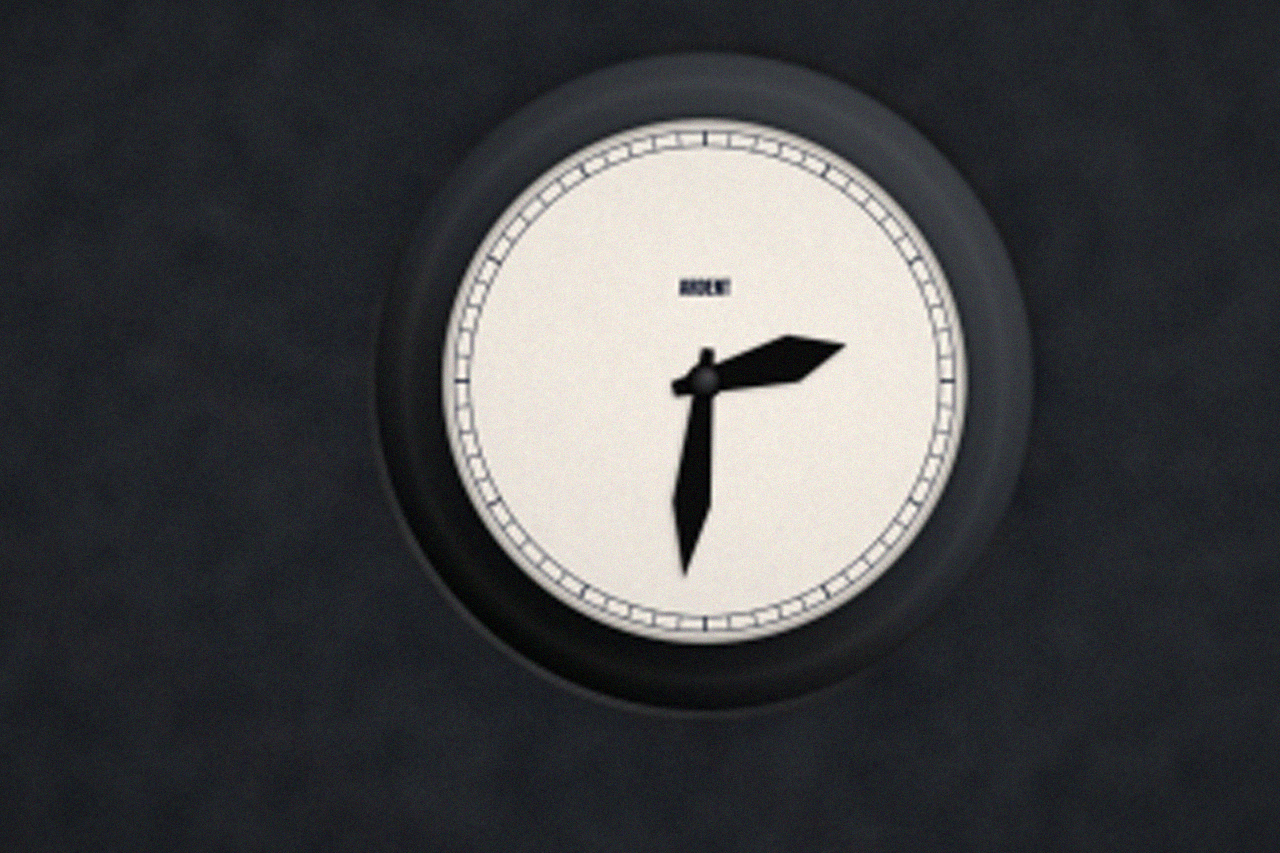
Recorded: 2 h 31 min
